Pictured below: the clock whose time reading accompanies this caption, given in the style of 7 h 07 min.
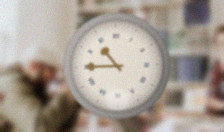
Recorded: 10 h 45 min
